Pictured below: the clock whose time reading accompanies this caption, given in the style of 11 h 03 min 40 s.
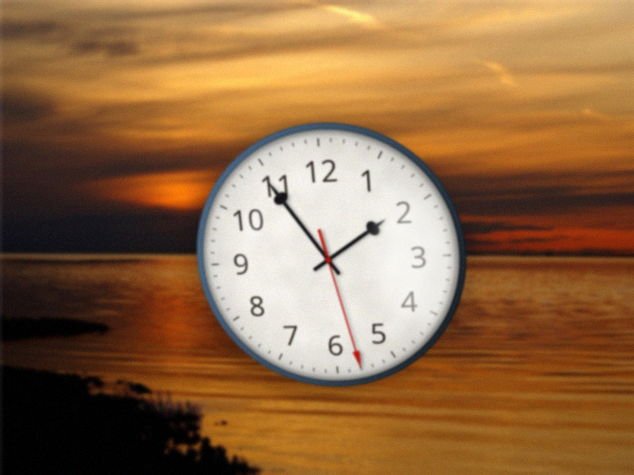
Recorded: 1 h 54 min 28 s
